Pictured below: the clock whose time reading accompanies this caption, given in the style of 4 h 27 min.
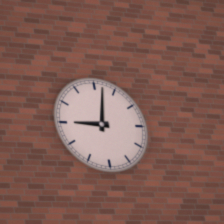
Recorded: 9 h 02 min
